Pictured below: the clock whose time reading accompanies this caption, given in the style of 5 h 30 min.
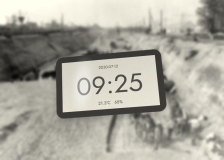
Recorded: 9 h 25 min
